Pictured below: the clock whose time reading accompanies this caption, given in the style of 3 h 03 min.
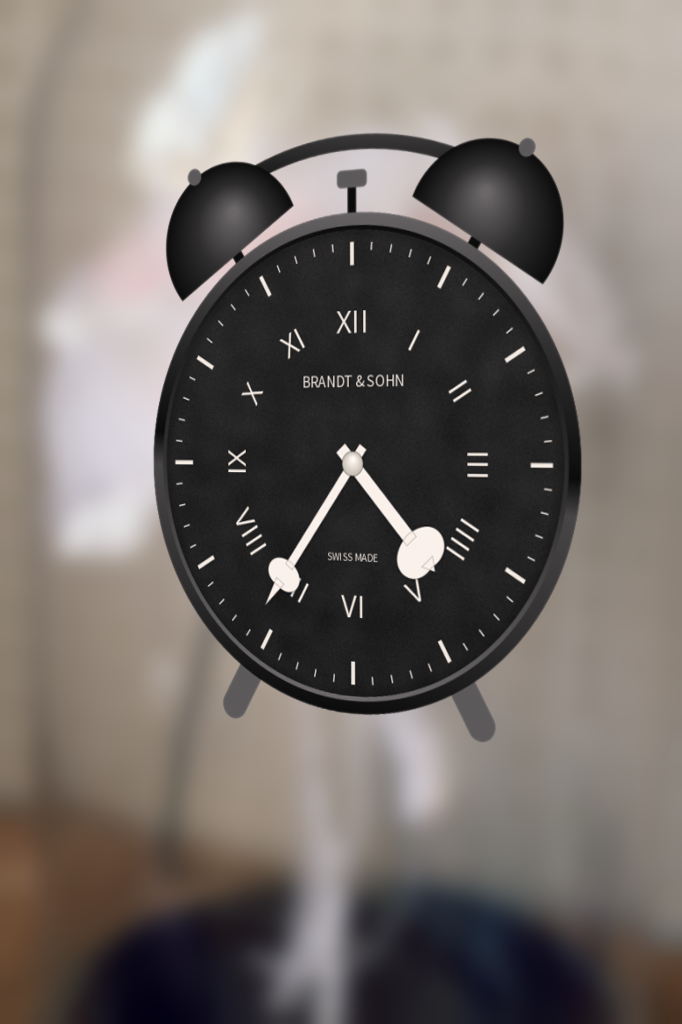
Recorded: 4 h 36 min
